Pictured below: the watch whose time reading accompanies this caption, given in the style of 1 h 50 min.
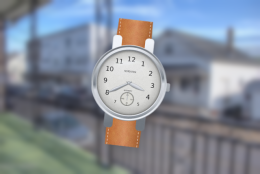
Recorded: 3 h 40 min
